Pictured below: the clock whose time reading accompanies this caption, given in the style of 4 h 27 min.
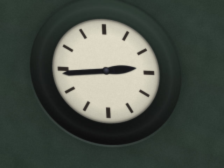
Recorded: 2 h 44 min
